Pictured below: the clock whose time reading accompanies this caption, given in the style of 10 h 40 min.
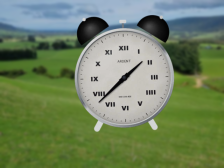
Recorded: 1 h 38 min
